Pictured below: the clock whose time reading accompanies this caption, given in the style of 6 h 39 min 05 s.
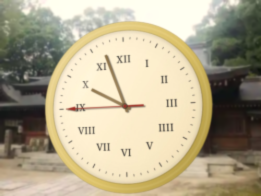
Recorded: 9 h 56 min 45 s
